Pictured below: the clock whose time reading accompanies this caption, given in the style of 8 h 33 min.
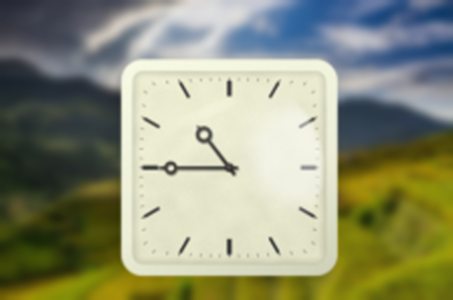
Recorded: 10 h 45 min
